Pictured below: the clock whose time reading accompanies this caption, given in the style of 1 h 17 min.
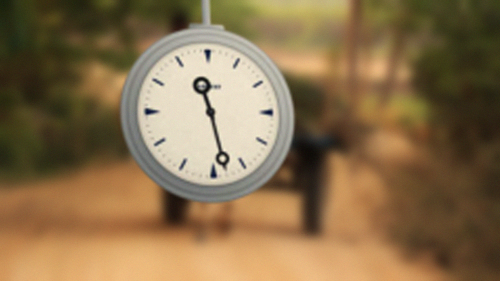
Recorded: 11 h 28 min
